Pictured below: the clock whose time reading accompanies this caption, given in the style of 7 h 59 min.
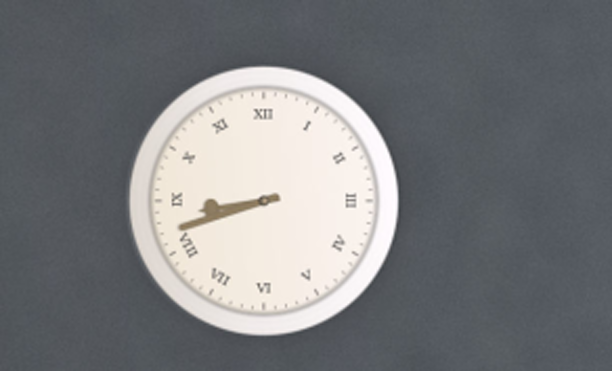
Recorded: 8 h 42 min
